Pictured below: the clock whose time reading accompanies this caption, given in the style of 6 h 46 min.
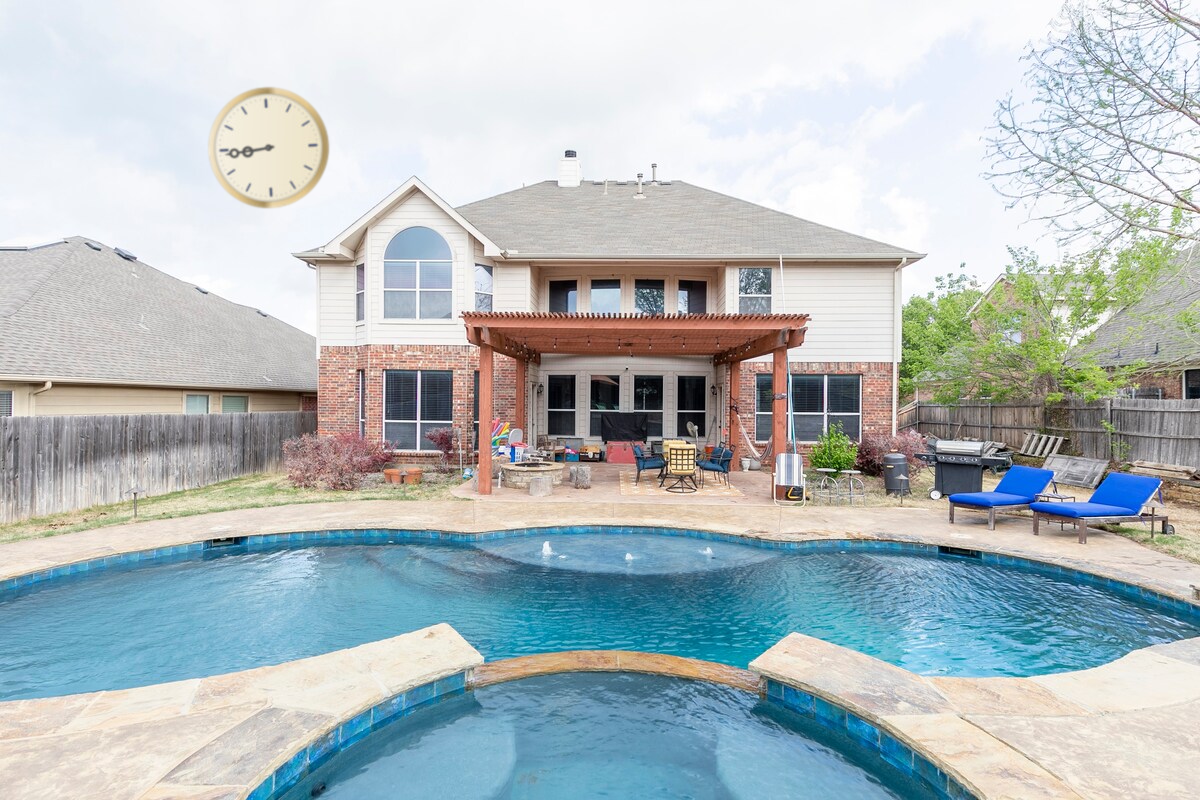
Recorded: 8 h 44 min
